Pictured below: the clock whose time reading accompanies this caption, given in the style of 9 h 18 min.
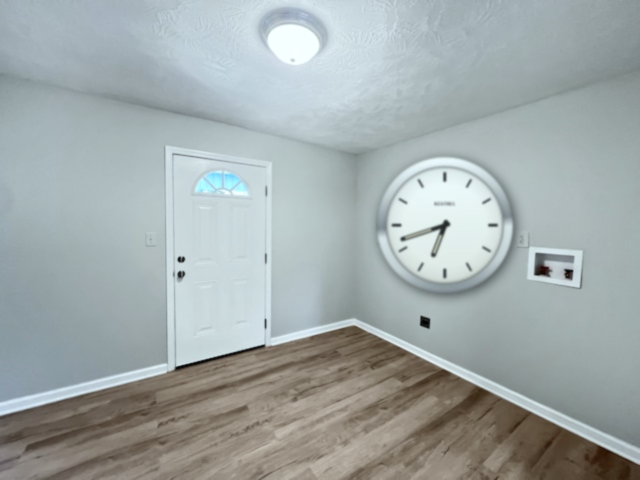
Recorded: 6 h 42 min
